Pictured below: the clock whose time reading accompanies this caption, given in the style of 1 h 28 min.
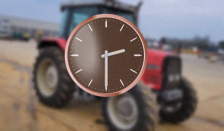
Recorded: 2 h 30 min
